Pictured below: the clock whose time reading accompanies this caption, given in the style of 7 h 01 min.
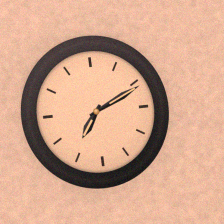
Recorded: 7 h 11 min
